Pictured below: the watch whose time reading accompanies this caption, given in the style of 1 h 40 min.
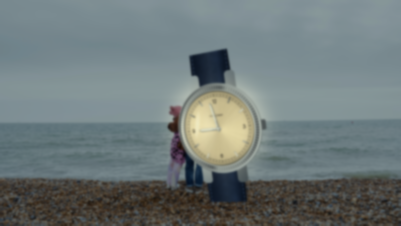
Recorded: 8 h 58 min
